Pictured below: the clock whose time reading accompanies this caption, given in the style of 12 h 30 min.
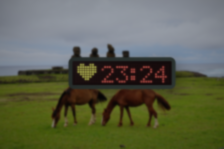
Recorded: 23 h 24 min
